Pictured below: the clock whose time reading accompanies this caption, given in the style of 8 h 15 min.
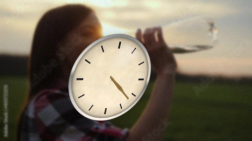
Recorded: 4 h 22 min
